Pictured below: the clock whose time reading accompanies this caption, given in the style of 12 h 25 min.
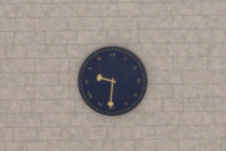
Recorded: 9 h 31 min
